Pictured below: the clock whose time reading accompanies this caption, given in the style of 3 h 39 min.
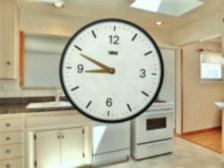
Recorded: 8 h 49 min
